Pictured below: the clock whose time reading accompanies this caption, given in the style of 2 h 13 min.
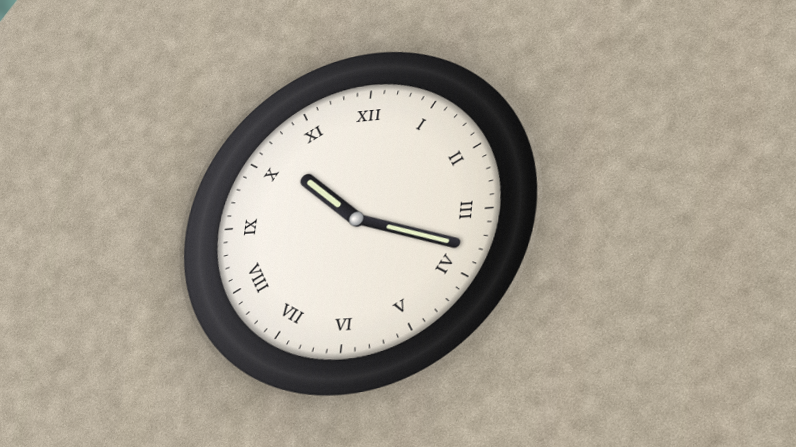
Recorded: 10 h 18 min
